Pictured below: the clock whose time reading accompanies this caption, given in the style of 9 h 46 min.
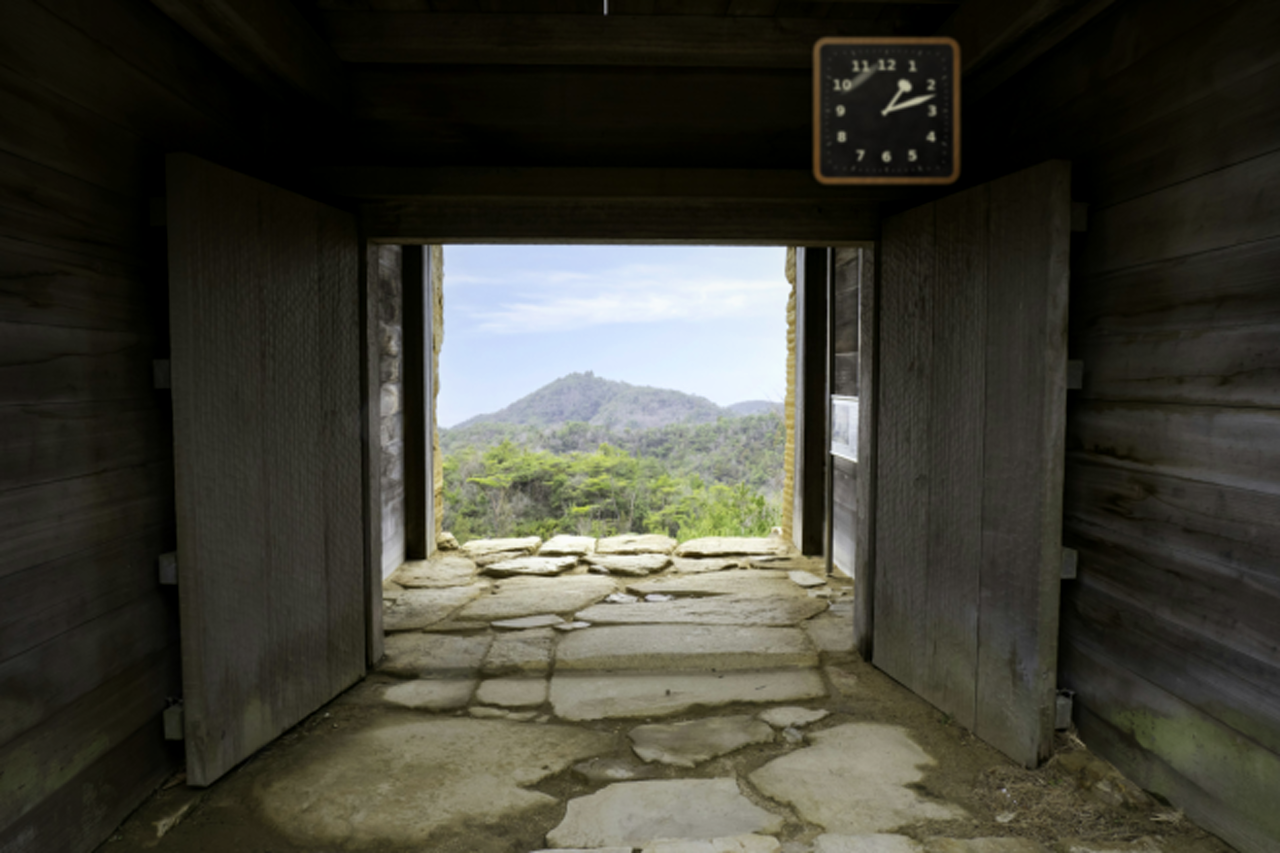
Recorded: 1 h 12 min
